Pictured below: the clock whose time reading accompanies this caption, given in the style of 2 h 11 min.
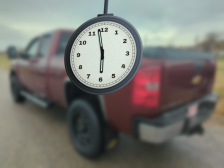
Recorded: 5 h 58 min
